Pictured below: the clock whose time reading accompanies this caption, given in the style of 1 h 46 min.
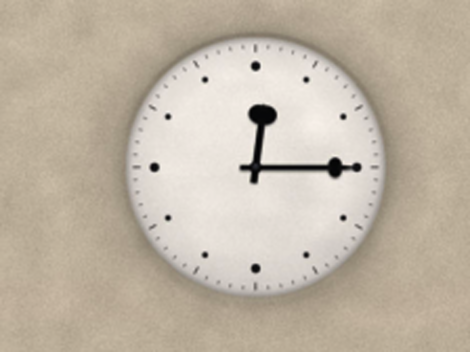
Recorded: 12 h 15 min
